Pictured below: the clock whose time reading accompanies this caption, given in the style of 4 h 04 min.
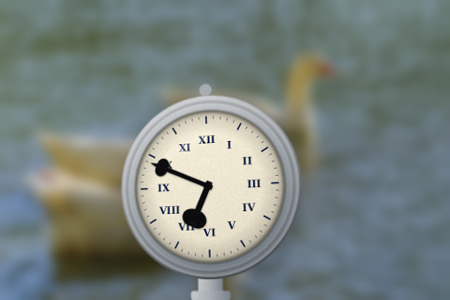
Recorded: 6 h 49 min
